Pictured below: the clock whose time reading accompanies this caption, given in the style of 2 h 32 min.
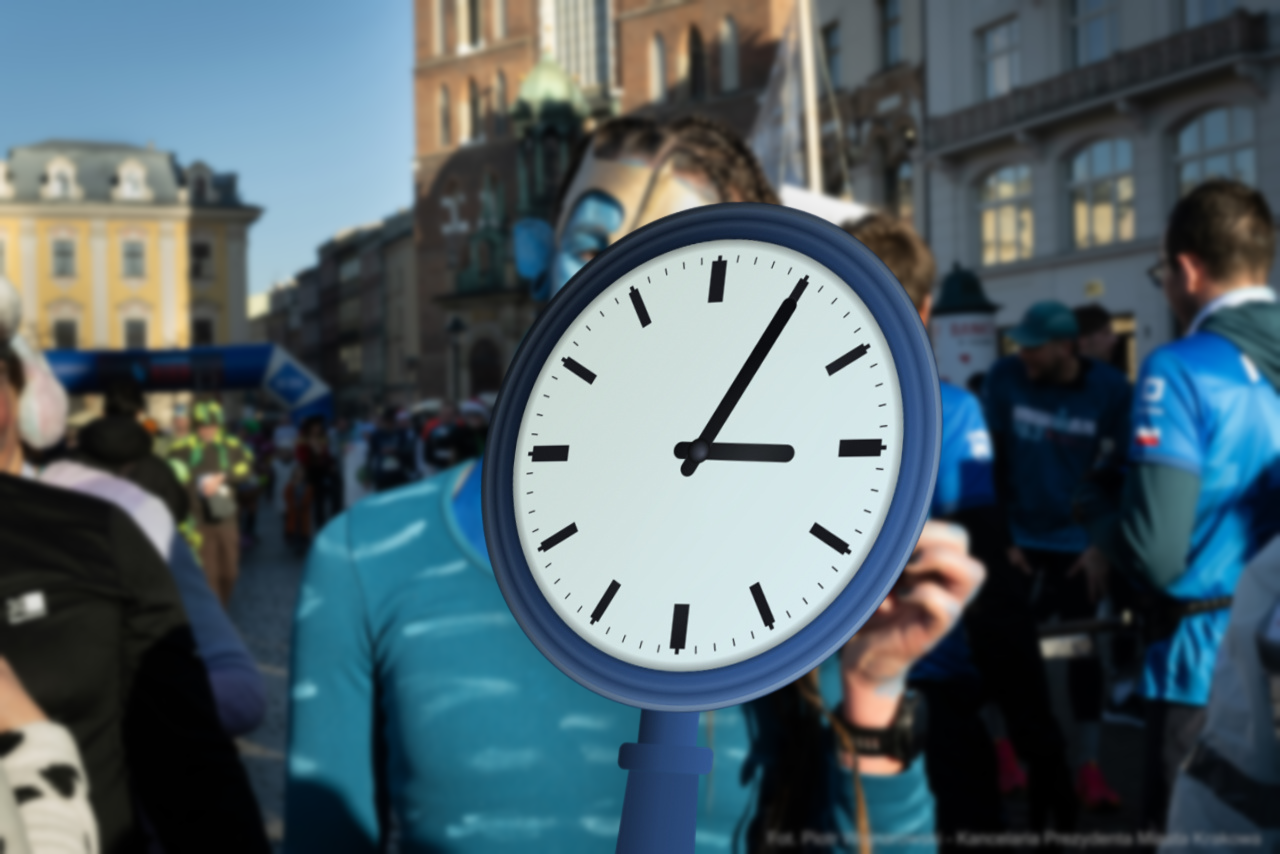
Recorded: 3 h 05 min
